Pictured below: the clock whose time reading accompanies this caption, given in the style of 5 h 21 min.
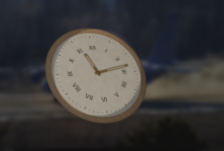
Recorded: 11 h 13 min
